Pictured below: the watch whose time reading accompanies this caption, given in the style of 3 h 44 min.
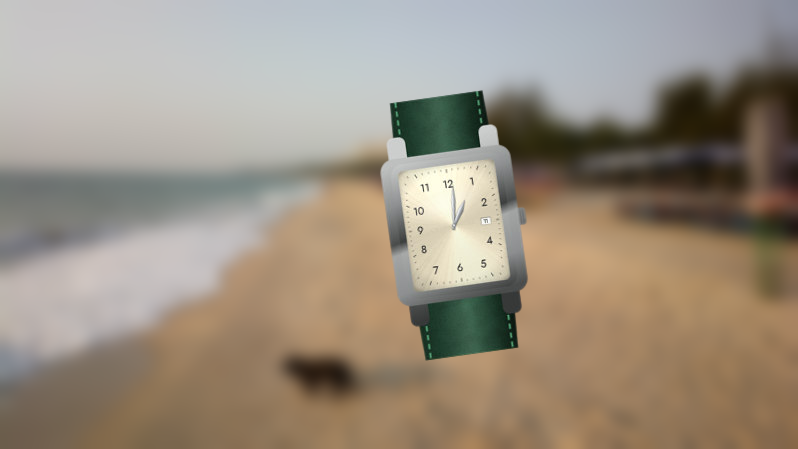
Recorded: 1 h 01 min
